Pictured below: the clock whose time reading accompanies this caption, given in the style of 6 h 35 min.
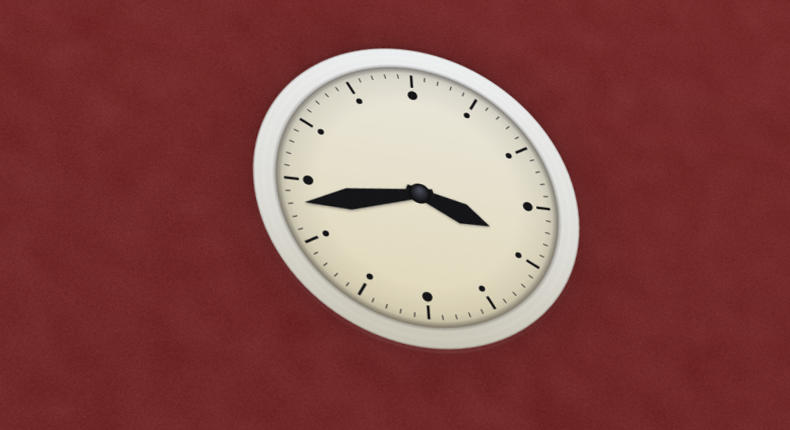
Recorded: 3 h 43 min
